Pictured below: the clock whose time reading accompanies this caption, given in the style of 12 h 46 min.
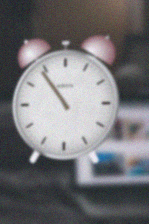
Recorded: 10 h 54 min
